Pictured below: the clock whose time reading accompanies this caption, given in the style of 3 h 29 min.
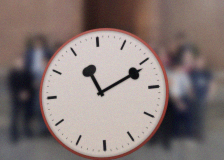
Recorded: 11 h 11 min
